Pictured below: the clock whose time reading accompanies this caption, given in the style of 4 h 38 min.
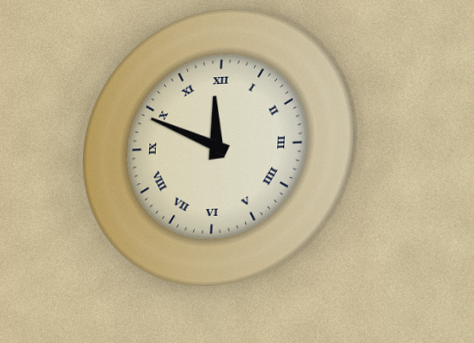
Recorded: 11 h 49 min
